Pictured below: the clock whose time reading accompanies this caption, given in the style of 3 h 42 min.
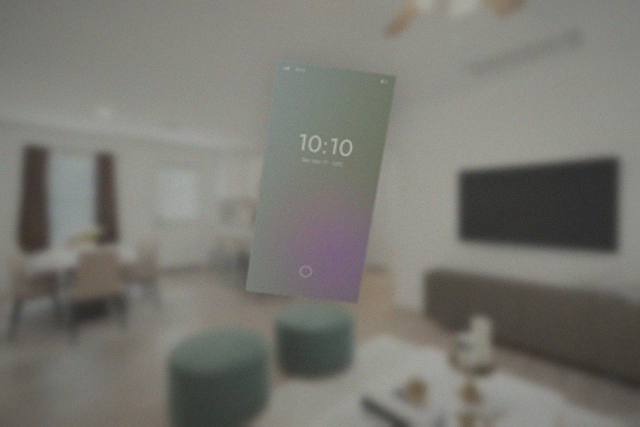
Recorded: 10 h 10 min
